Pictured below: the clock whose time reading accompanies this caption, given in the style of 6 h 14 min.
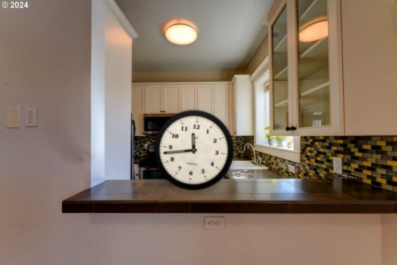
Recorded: 11 h 43 min
